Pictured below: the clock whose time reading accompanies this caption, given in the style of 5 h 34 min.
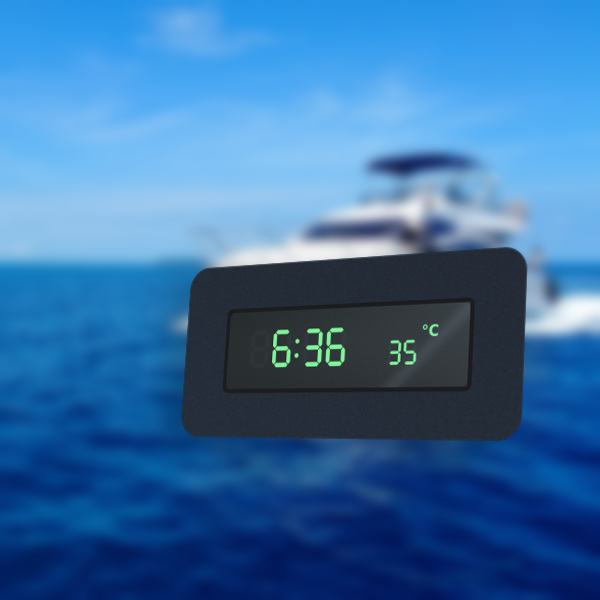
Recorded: 6 h 36 min
